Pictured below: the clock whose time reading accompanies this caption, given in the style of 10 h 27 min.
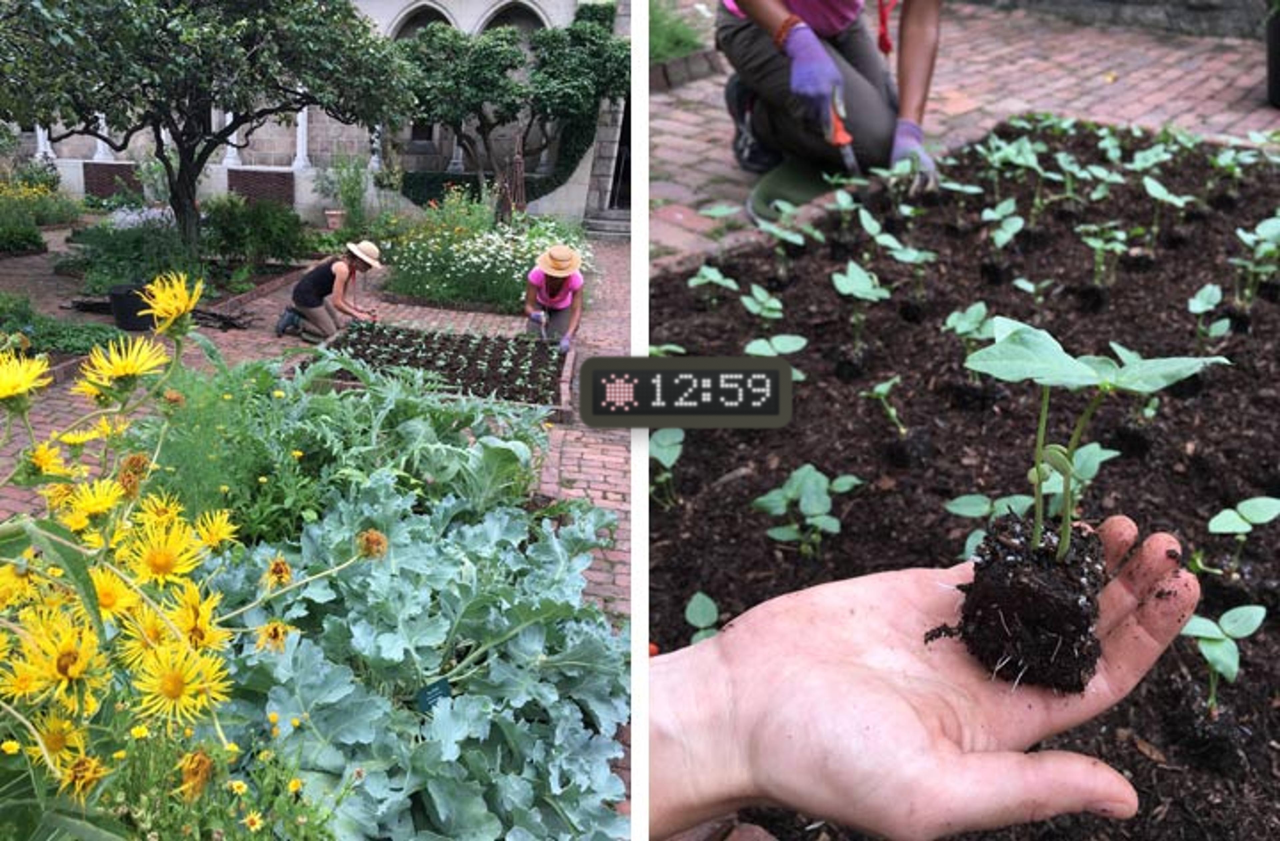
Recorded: 12 h 59 min
